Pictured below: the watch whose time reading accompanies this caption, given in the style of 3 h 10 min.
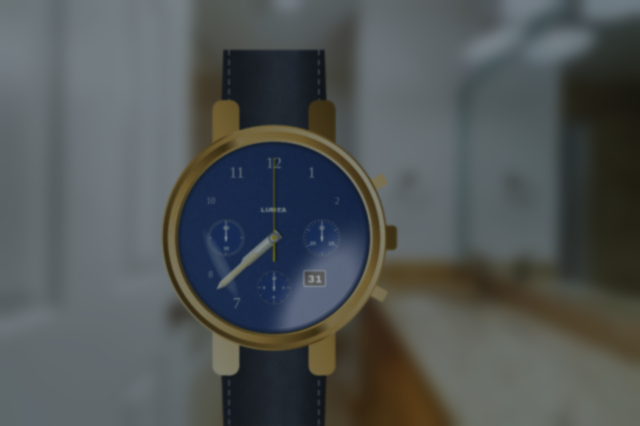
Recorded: 7 h 38 min
